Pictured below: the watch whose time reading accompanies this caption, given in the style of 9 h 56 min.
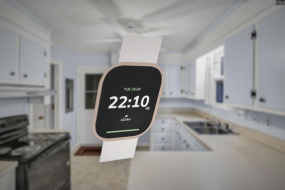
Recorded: 22 h 10 min
